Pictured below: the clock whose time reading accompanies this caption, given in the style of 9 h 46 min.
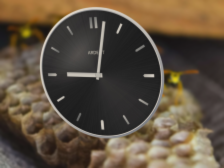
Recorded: 9 h 02 min
